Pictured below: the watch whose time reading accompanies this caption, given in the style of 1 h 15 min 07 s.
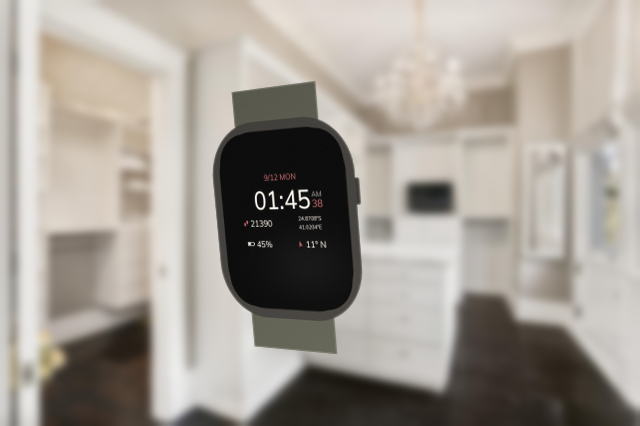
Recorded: 1 h 45 min 38 s
